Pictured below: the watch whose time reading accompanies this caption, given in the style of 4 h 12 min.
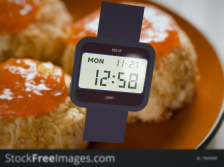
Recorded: 12 h 58 min
